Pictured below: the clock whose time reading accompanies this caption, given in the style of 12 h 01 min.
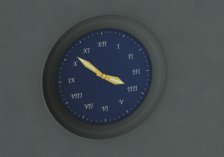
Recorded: 3 h 52 min
